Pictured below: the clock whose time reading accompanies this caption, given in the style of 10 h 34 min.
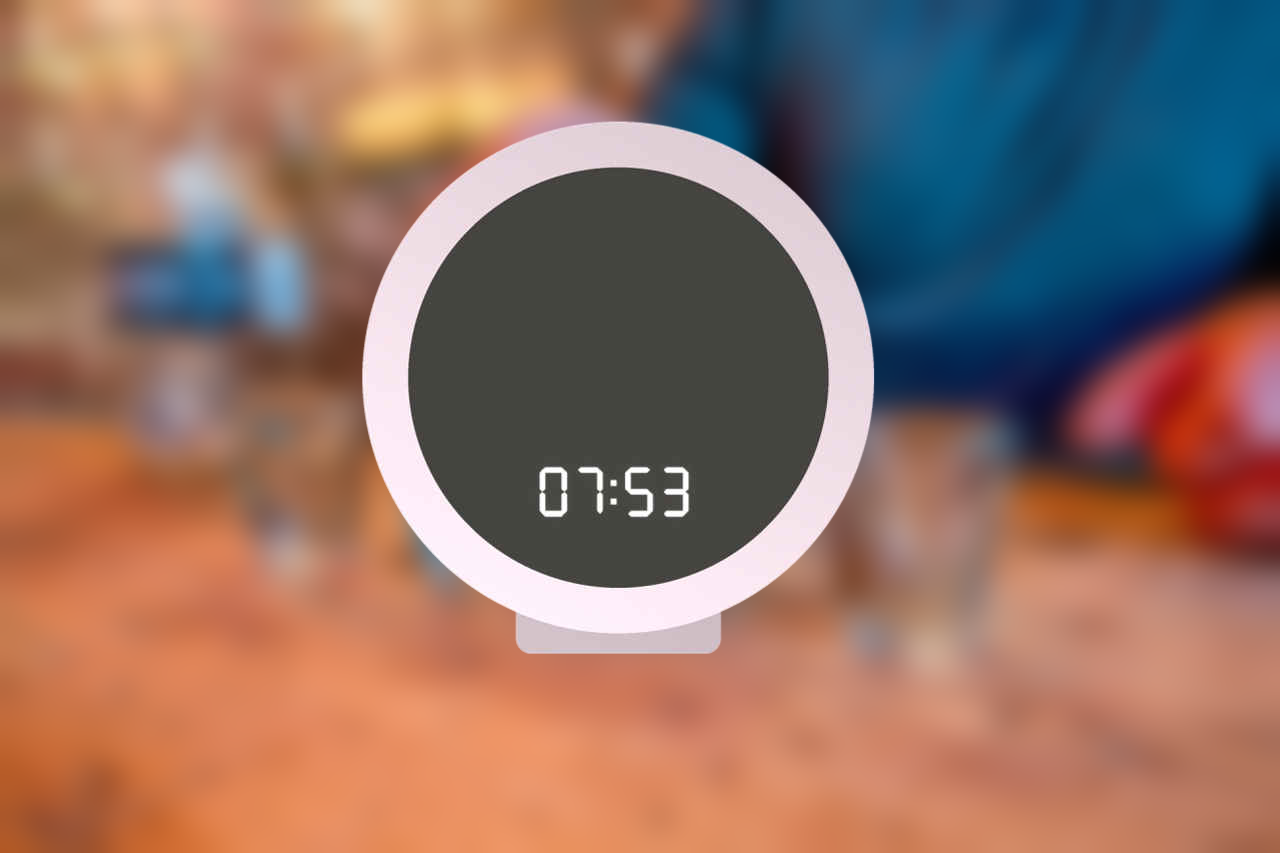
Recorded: 7 h 53 min
